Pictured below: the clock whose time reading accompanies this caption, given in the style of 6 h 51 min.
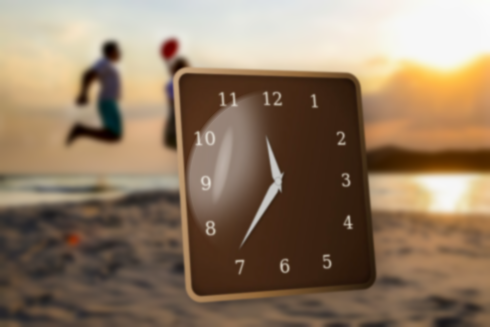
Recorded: 11 h 36 min
